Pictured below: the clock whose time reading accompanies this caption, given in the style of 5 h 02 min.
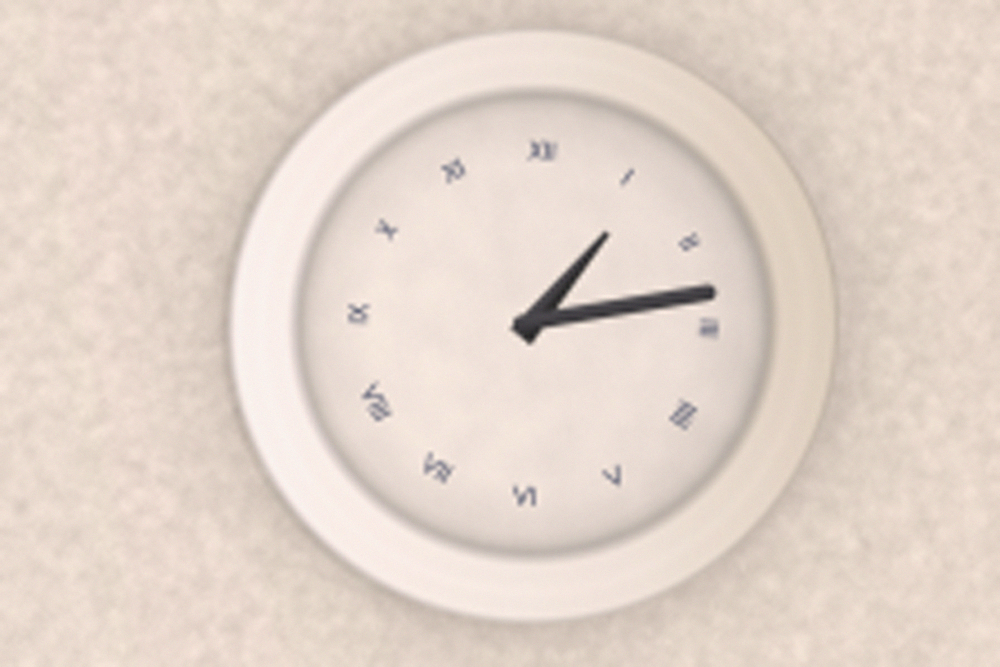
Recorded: 1 h 13 min
